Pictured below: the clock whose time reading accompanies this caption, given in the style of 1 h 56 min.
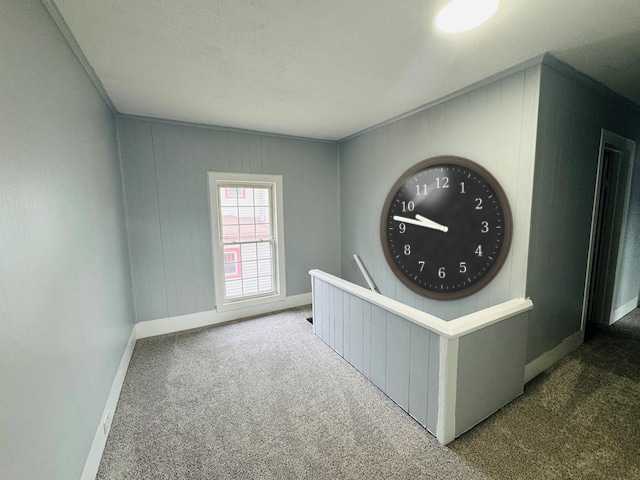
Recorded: 9 h 47 min
